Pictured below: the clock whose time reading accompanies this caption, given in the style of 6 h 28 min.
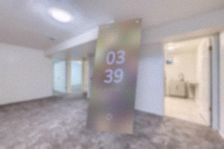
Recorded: 3 h 39 min
